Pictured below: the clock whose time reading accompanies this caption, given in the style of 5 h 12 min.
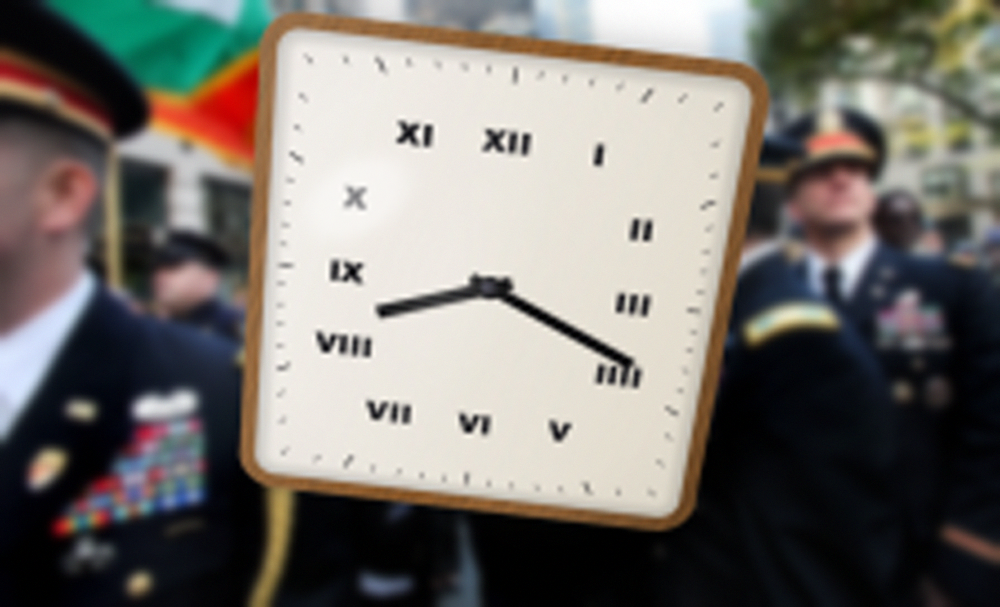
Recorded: 8 h 19 min
